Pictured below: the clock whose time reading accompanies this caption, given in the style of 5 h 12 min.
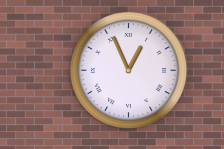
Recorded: 12 h 56 min
